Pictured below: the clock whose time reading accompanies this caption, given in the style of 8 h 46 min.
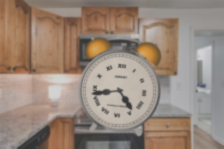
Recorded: 4 h 43 min
